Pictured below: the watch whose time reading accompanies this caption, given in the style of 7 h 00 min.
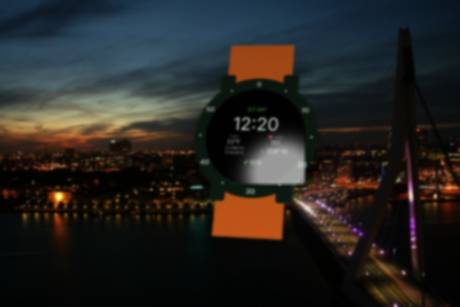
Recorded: 12 h 20 min
